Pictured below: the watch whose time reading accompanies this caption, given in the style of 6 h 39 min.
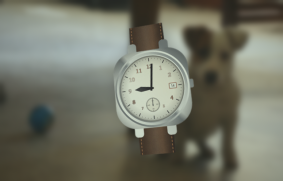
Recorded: 9 h 01 min
